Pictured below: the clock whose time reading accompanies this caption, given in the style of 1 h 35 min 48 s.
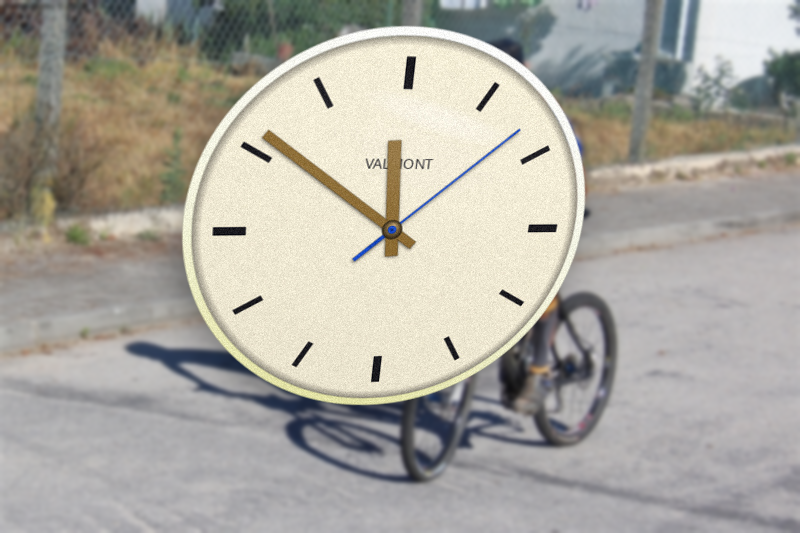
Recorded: 11 h 51 min 08 s
